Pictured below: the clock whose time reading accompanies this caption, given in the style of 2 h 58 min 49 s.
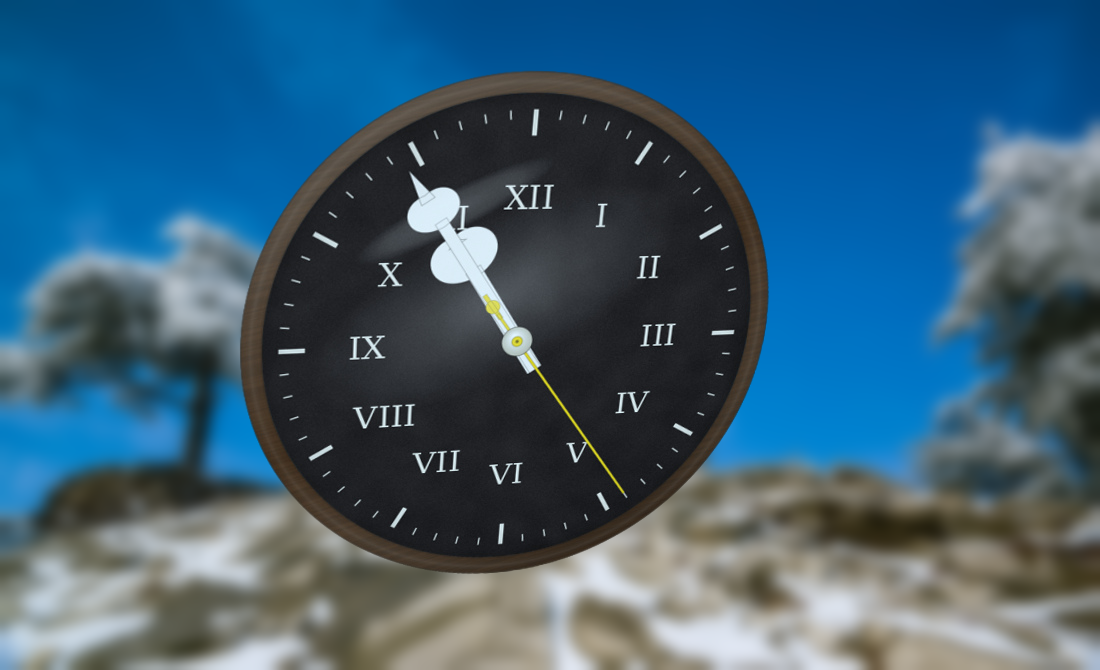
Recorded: 10 h 54 min 24 s
